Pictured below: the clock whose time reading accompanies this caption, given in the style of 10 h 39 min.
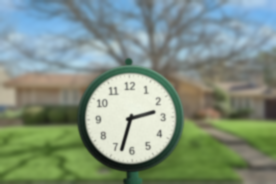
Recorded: 2 h 33 min
